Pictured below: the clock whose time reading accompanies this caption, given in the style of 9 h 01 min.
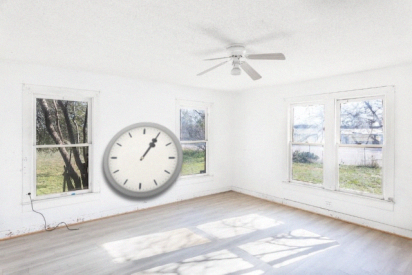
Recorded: 1 h 05 min
